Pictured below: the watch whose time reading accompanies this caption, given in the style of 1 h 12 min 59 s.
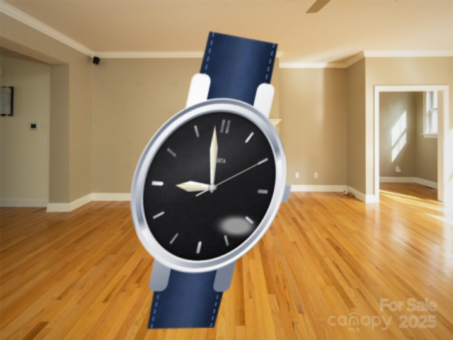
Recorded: 8 h 58 min 10 s
